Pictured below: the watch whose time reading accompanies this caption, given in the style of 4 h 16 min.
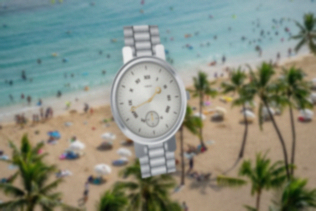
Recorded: 1 h 42 min
